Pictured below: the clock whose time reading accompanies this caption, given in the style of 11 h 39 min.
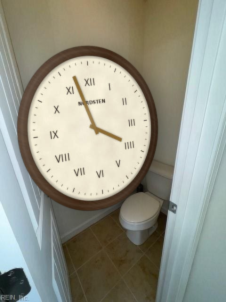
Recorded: 3 h 57 min
